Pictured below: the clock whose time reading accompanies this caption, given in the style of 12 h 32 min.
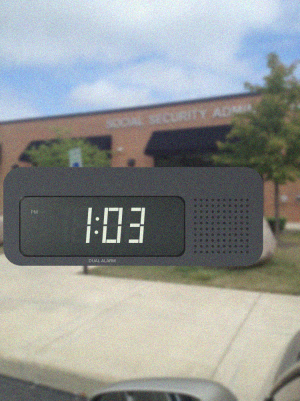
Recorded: 1 h 03 min
